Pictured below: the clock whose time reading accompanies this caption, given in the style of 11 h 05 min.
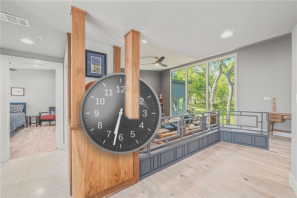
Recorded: 6 h 32 min
